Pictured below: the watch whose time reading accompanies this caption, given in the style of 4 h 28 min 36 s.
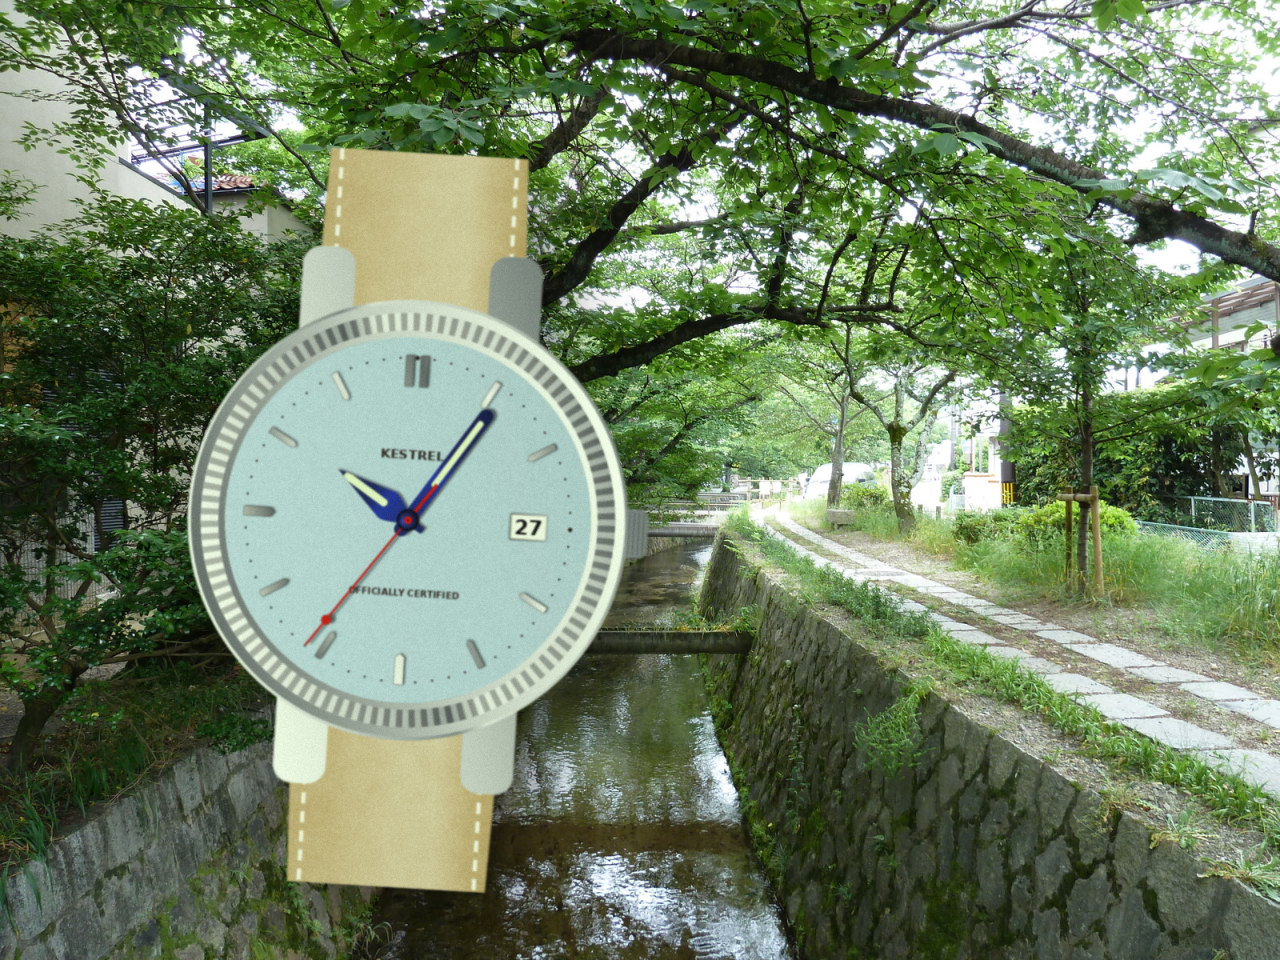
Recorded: 10 h 05 min 36 s
